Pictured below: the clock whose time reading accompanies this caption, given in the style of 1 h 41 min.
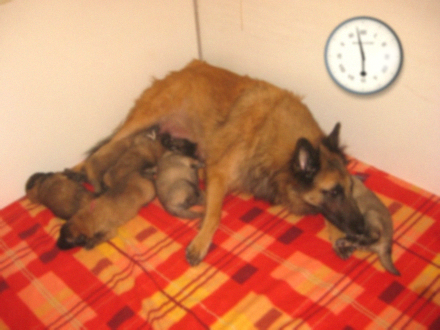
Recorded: 5 h 58 min
